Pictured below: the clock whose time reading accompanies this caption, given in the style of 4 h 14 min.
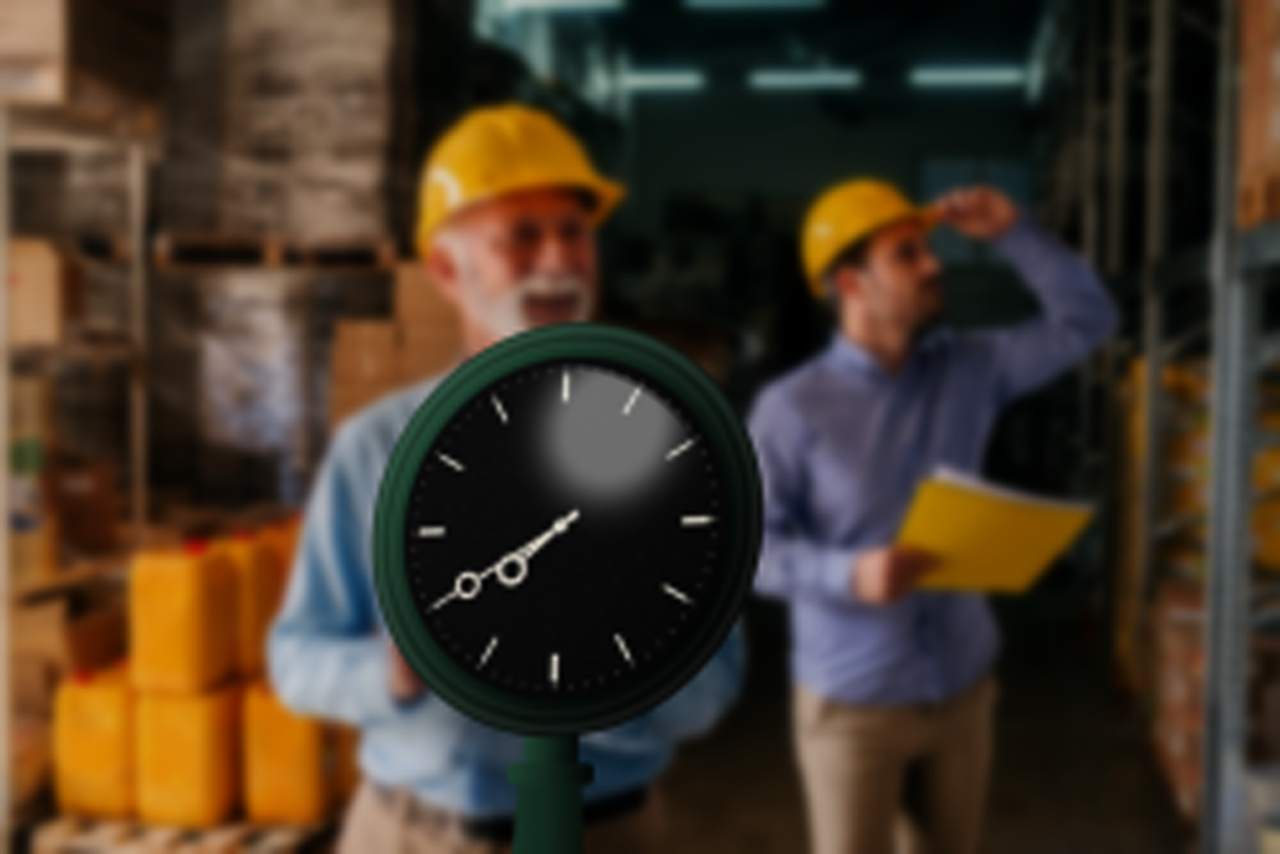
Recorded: 7 h 40 min
